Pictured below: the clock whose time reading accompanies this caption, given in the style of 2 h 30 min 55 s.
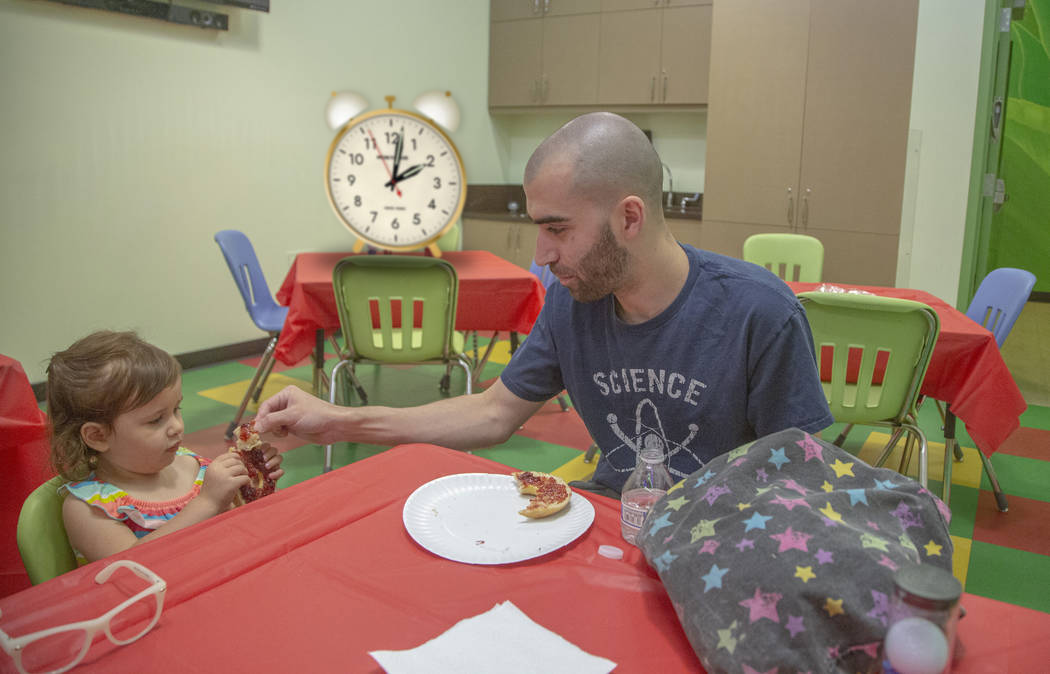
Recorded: 2 h 01 min 56 s
